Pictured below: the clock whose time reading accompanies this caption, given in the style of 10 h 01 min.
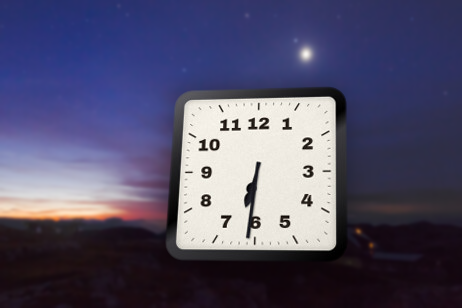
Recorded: 6 h 31 min
